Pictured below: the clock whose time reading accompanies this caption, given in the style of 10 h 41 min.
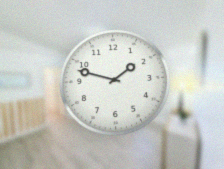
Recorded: 1 h 48 min
